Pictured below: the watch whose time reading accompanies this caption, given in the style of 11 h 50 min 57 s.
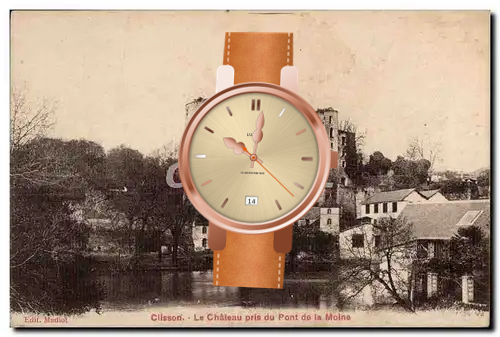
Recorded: 10 h 01 min 22 s
